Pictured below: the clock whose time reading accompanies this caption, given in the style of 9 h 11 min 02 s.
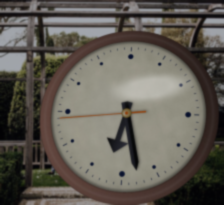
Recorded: 6 h 27 min 44 s
